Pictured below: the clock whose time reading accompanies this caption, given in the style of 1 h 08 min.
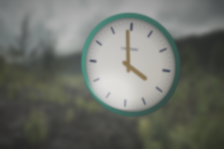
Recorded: 3 h 59 min
